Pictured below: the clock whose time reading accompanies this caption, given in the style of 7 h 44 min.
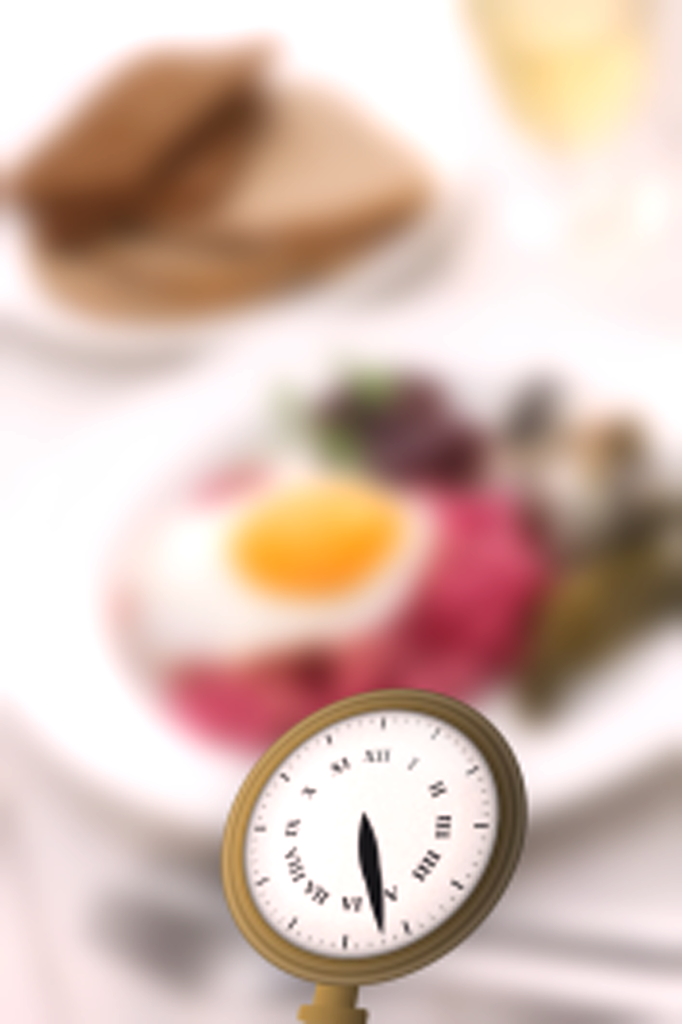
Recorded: 5 h 27 min
